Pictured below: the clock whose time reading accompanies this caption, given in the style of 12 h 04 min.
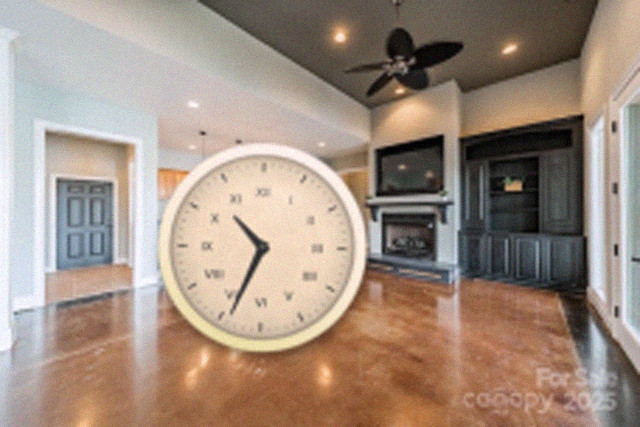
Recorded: 10 h 34 min
